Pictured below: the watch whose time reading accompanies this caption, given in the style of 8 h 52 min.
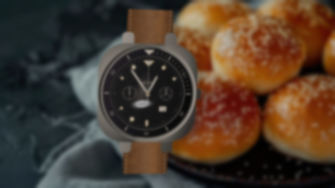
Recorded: 12 h 54 min
